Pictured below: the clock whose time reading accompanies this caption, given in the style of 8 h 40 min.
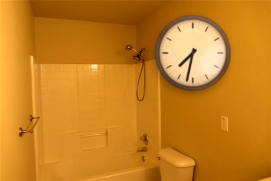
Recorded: 7 h 32 min
